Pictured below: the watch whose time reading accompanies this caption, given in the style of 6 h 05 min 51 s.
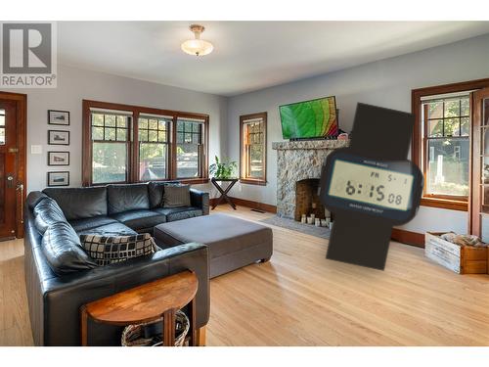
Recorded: 6 h 15 min 08 s
